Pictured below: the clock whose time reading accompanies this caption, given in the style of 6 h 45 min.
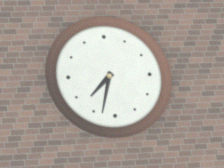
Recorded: 7 h 33 min
